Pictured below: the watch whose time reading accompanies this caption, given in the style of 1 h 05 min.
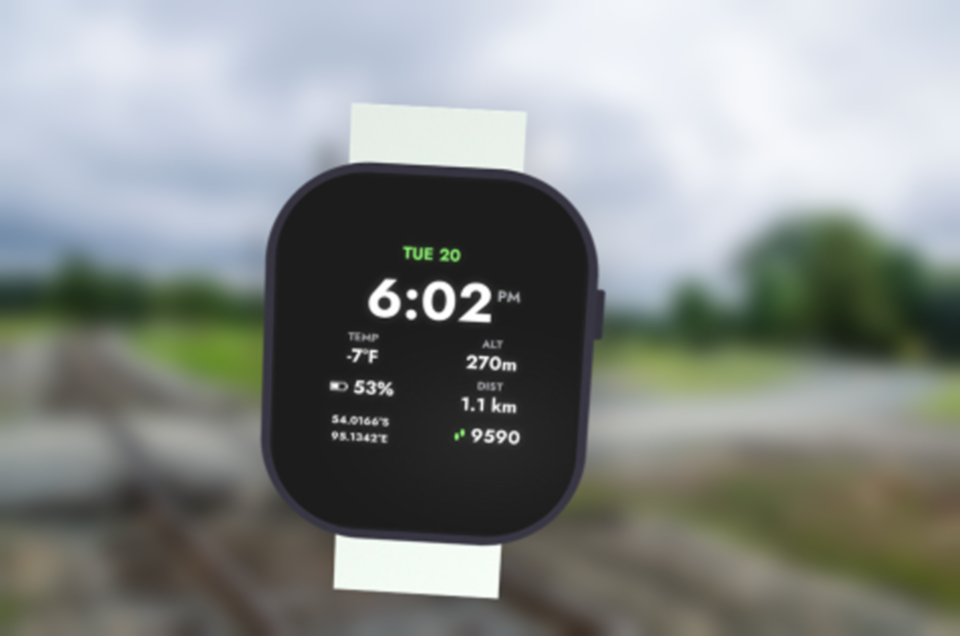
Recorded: 6 h 02 min
